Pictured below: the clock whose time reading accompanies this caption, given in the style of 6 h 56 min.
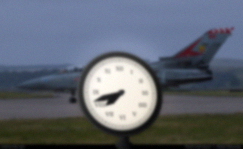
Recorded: 7 h 42 min
